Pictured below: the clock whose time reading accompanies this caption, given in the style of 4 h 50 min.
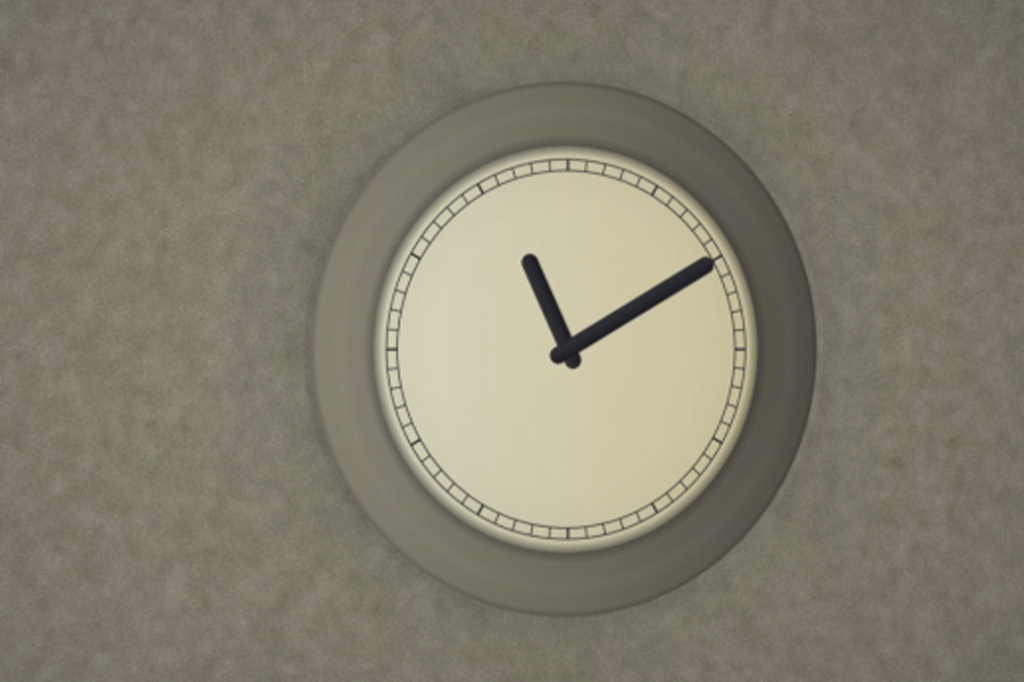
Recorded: 11 h 10 min
